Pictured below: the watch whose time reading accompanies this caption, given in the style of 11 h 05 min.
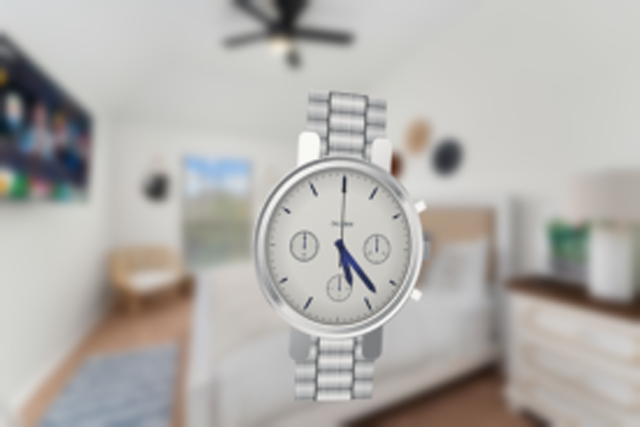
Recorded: 5 h 23 min
